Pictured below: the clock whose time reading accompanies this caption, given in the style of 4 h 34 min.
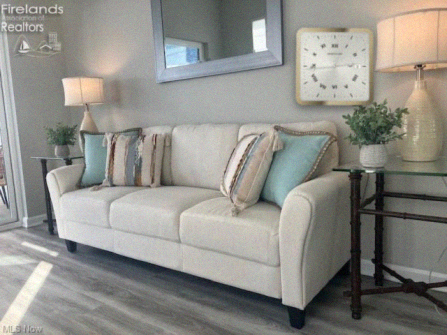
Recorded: 2 h 44 min
